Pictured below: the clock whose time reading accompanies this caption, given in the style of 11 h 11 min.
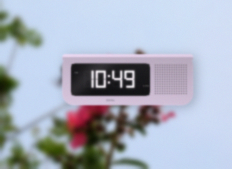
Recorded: 10 h 49 min
